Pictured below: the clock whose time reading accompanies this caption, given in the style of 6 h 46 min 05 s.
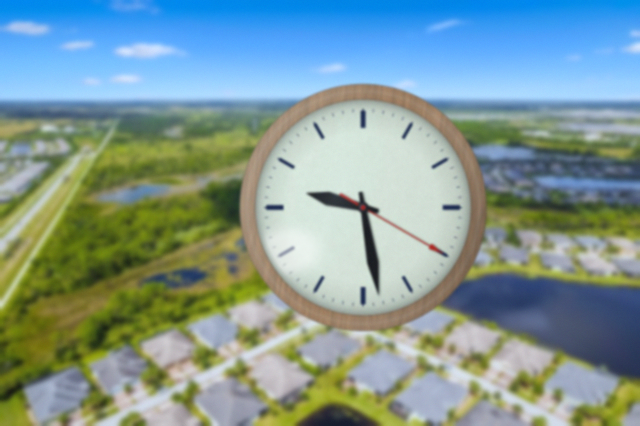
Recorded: 9 h 28 min 20 s
